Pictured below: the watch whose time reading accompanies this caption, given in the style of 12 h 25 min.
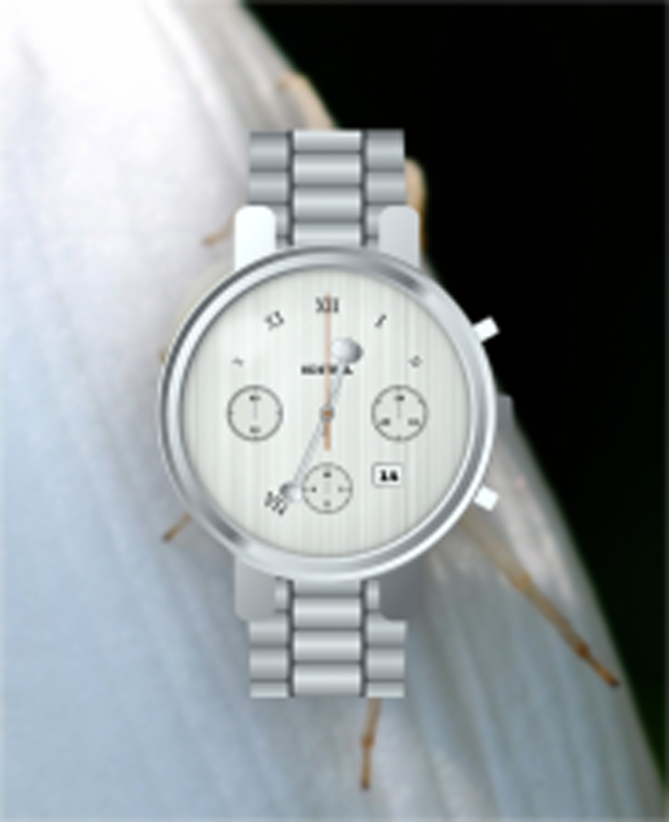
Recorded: 12 h 34 min
